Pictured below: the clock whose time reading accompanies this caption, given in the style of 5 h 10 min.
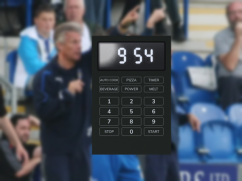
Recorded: 9 h 54 min
